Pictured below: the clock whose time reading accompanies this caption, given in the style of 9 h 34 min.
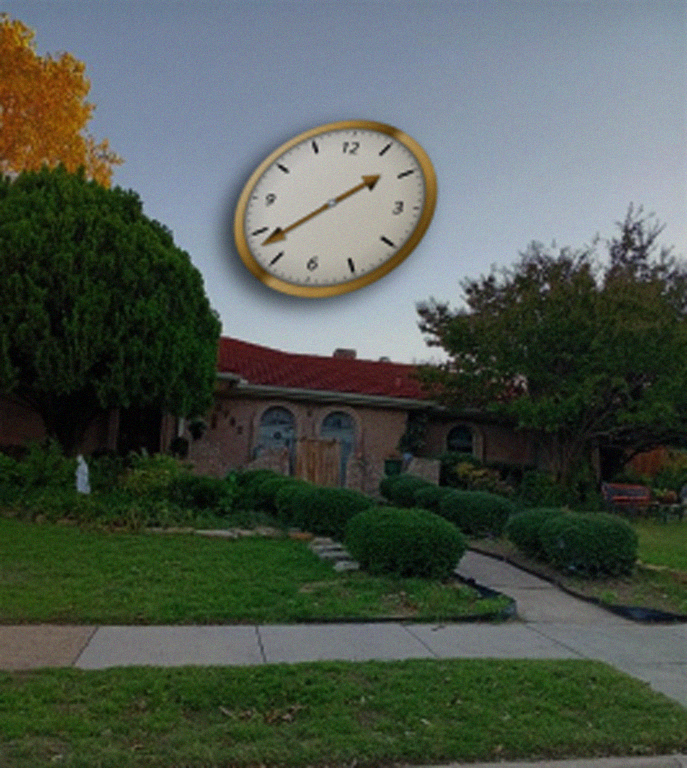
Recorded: 1 h 38 min
